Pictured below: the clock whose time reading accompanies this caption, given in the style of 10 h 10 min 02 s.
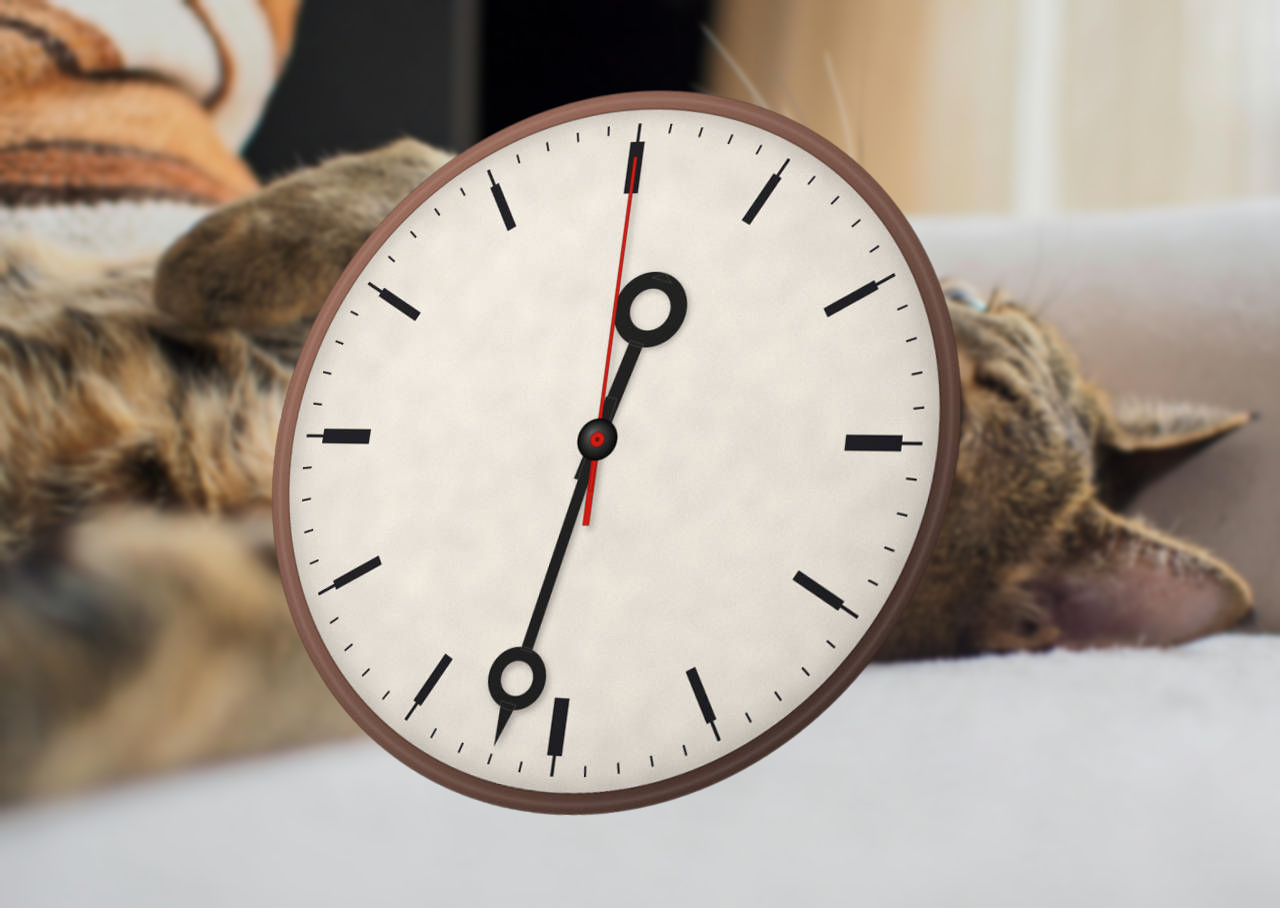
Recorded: 12 h 32 min 00 s
